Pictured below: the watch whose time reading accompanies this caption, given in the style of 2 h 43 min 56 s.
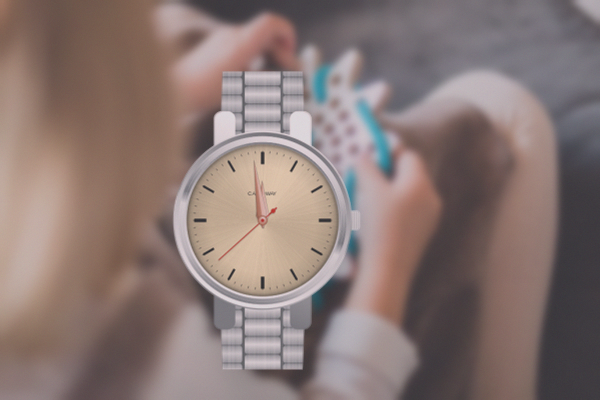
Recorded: 11 h 58 min 38 s
